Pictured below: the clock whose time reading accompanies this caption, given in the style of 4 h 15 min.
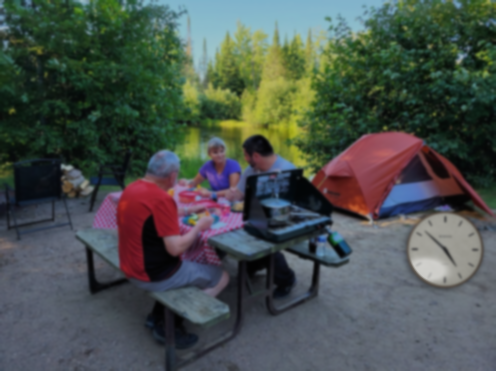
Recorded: 4 h 52 min
